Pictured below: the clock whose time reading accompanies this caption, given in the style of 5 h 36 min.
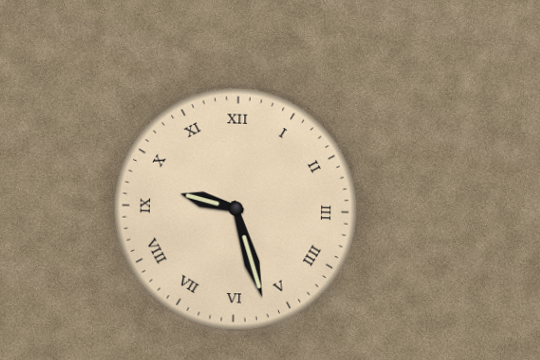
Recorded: 9 h 27 min
